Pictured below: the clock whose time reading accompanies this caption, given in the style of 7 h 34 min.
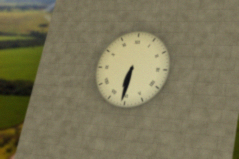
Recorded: 6 h 31 min
